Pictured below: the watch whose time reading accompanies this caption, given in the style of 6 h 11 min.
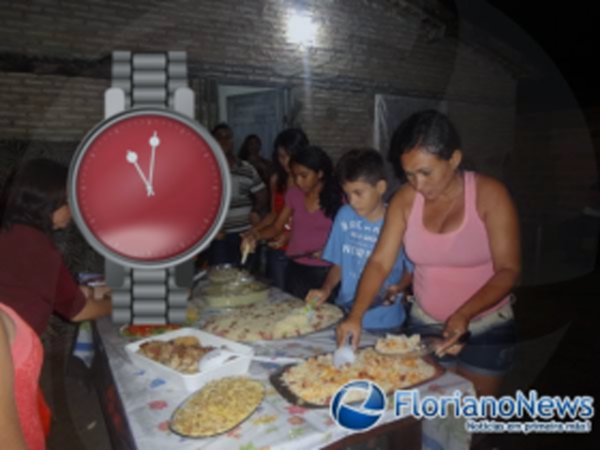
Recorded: 11 h 01 min
